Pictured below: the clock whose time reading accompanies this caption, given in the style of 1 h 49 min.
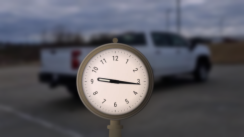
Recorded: 9 h 16 min
